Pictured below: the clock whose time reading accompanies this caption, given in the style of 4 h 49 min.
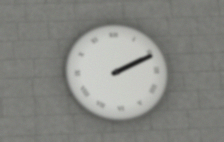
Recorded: 2 h 11 min
